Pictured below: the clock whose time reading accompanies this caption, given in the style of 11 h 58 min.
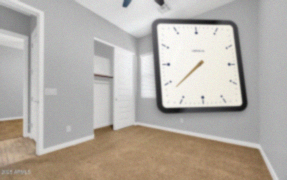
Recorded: 7 h 38 min
